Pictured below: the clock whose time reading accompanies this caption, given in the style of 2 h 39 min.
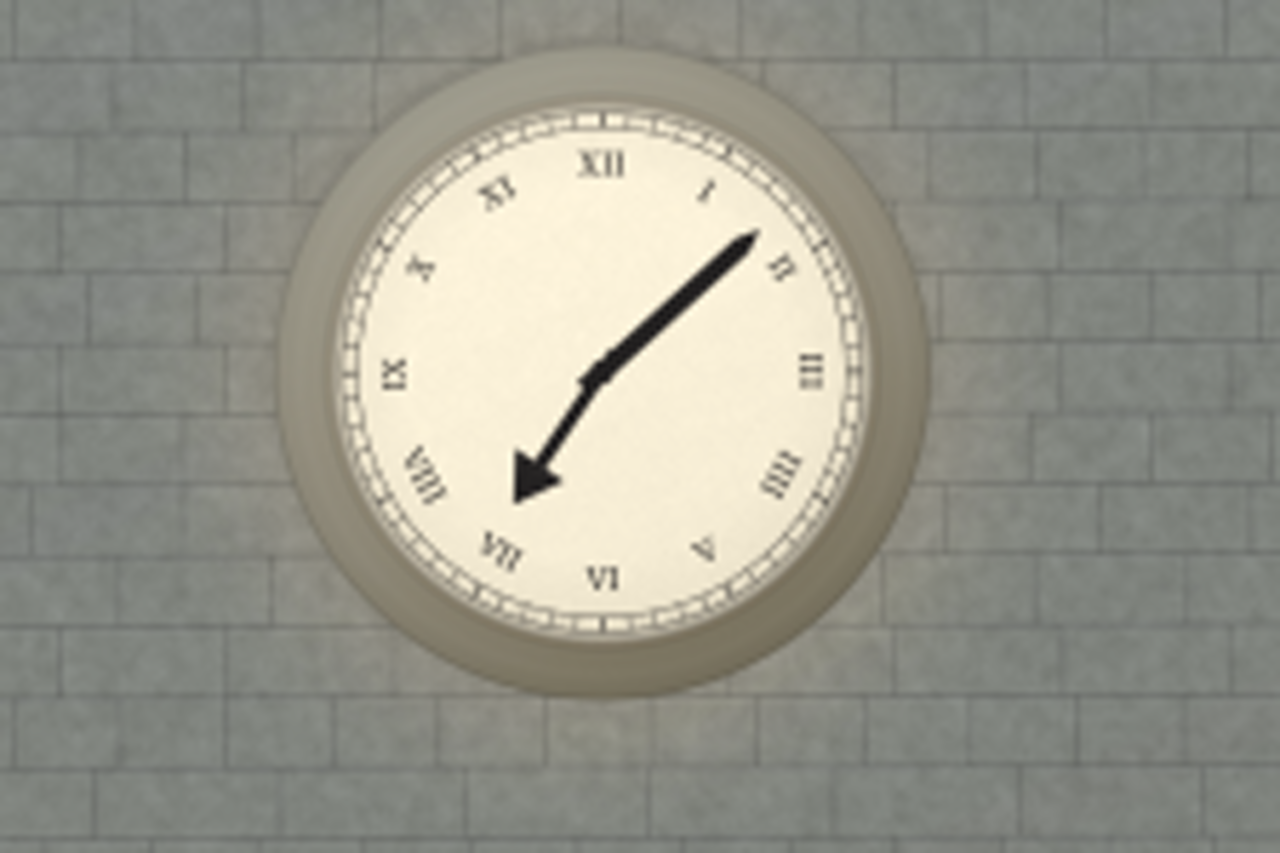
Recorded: 7 h 08 min
